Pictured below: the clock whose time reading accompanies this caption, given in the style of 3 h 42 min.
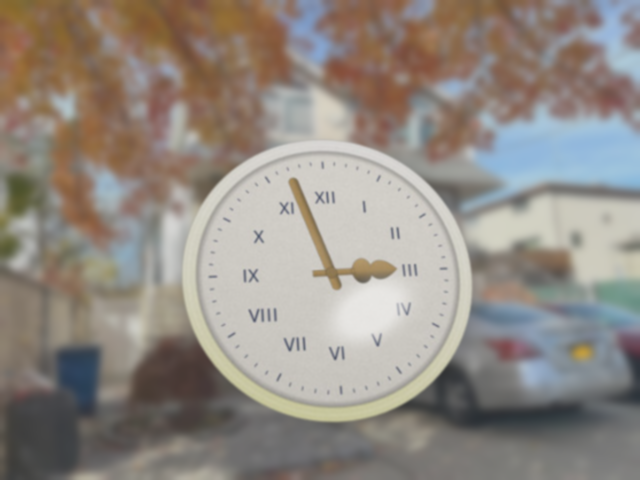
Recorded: 2 h 57 min
